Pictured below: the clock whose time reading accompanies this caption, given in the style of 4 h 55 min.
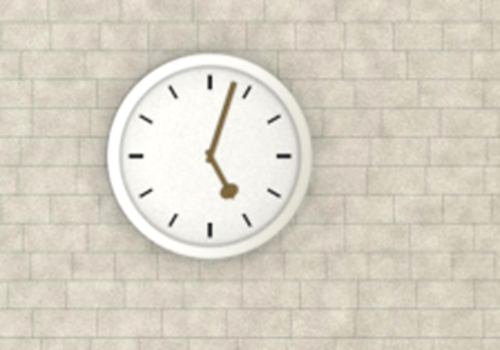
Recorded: 5 h 03 min
